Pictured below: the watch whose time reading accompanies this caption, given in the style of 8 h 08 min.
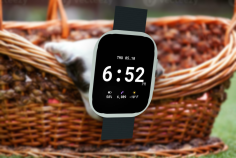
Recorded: 6 h 52 min
